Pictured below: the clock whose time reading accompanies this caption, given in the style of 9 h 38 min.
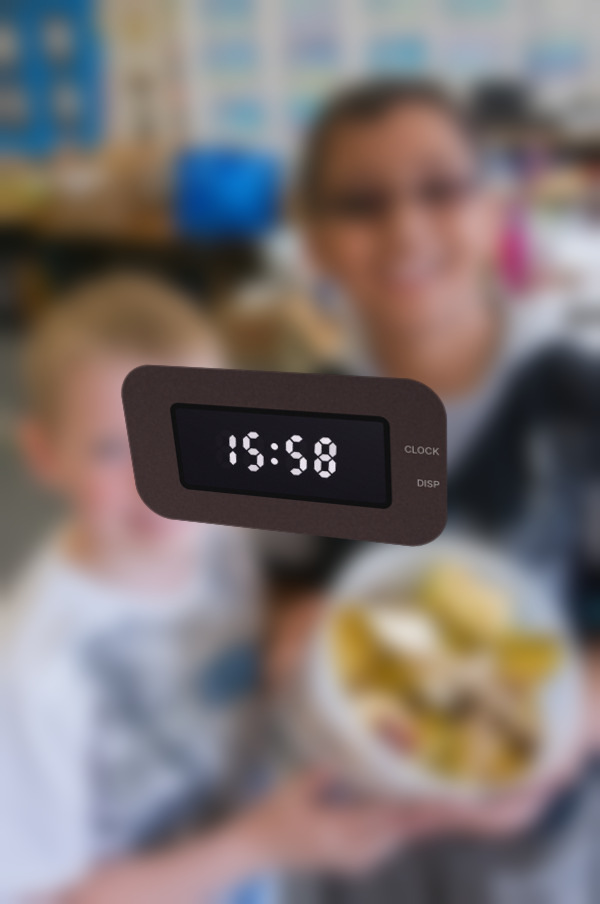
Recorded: 15 h 58 min
